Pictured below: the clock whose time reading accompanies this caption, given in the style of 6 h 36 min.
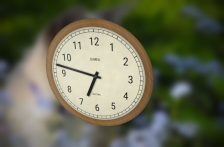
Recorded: 6 h 47 min
